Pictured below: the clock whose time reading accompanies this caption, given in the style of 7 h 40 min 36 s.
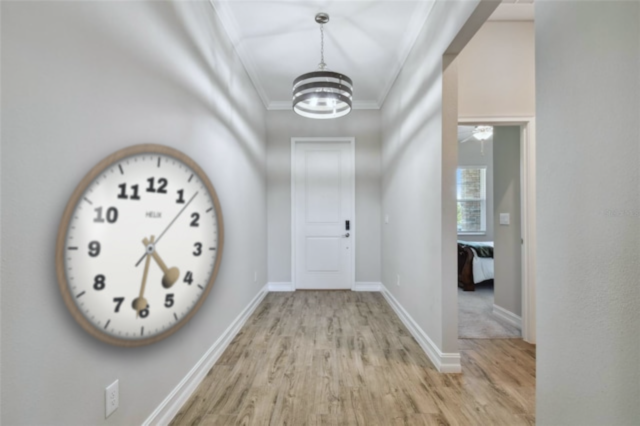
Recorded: 4 h 31 min 07 s
